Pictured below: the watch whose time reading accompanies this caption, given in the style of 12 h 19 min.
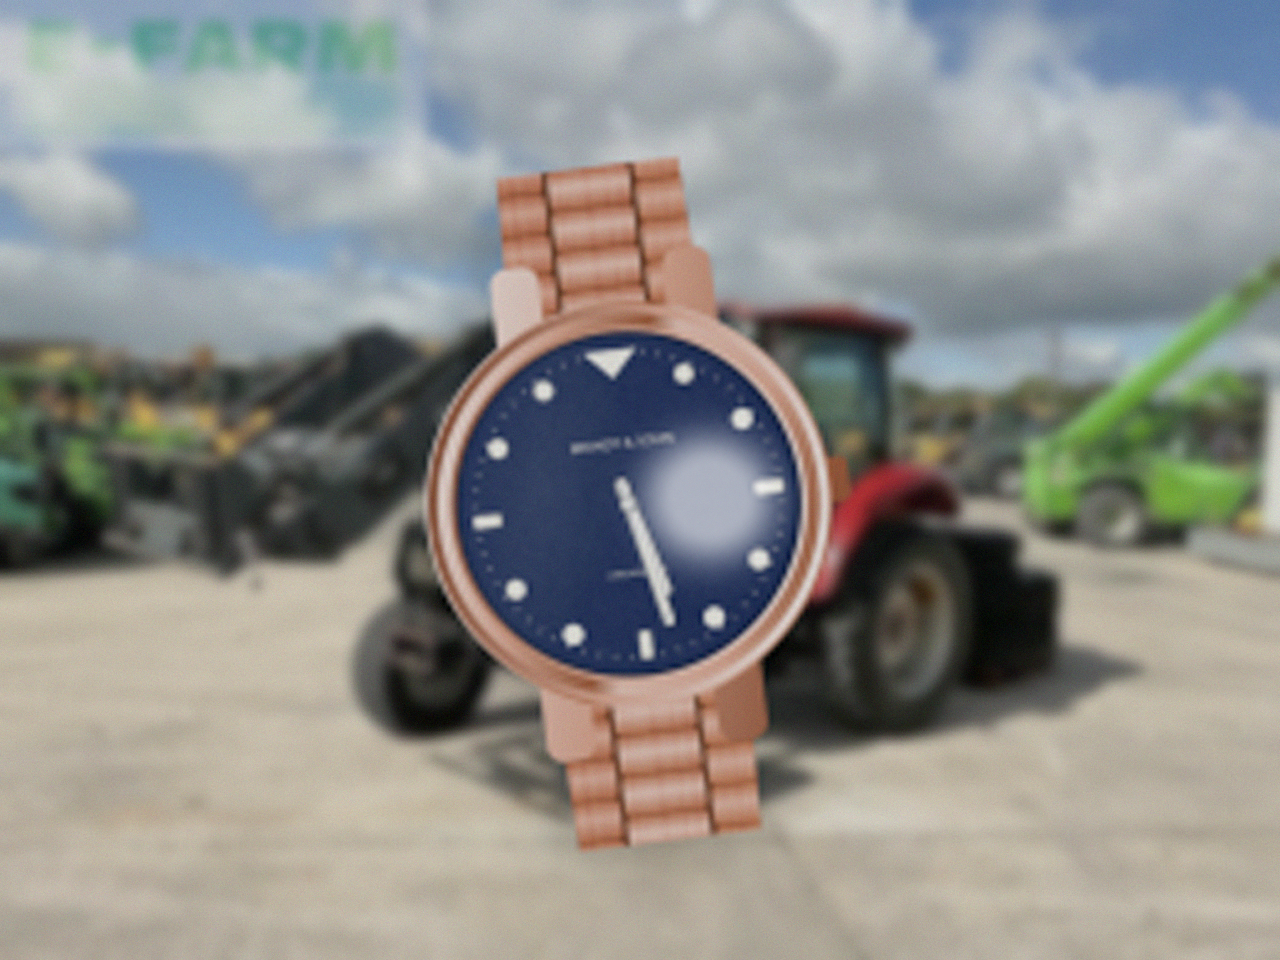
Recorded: 5 h 28 min
